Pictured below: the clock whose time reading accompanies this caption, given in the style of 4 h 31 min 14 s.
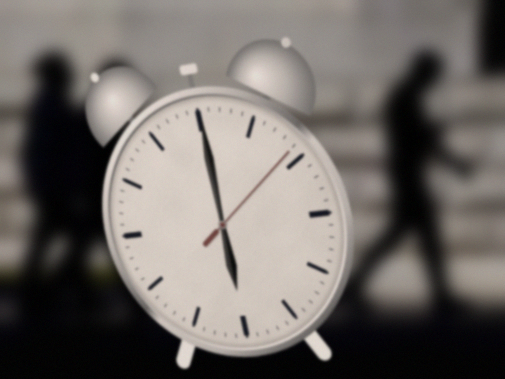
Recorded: 6 h 00 min 09 s
